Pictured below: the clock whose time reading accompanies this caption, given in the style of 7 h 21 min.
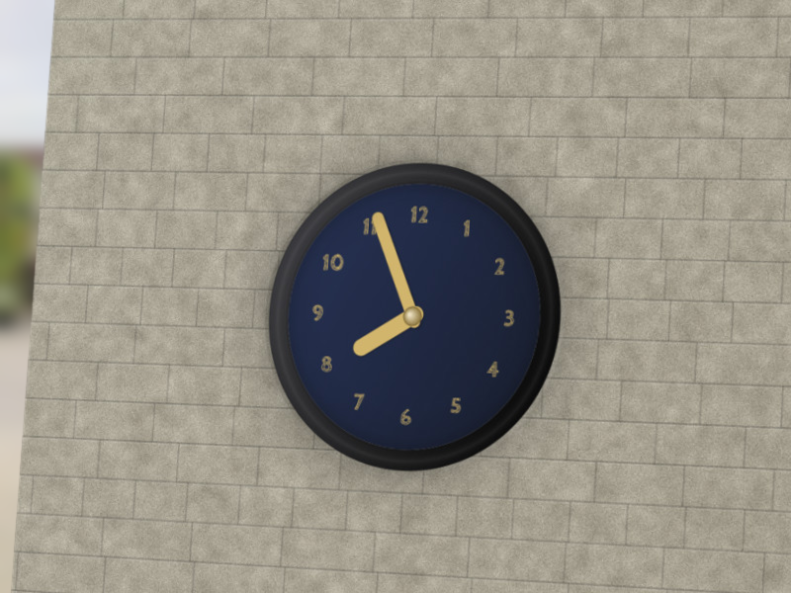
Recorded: 7 h 56 min
